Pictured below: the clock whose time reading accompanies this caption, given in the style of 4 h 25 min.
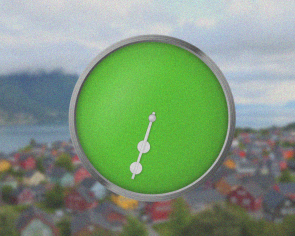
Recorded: 6 h 33 min
